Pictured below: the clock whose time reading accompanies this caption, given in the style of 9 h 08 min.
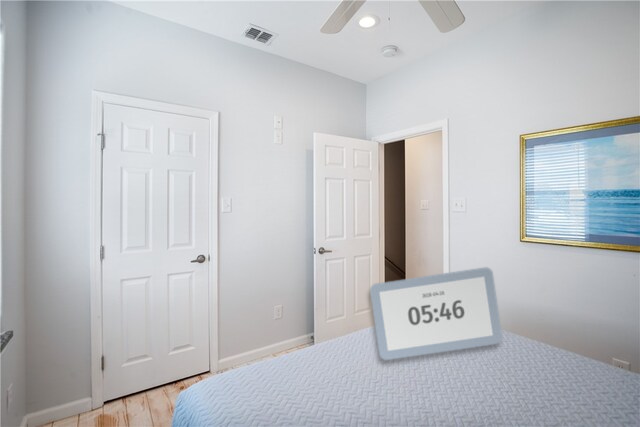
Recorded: 5 h 46 min
